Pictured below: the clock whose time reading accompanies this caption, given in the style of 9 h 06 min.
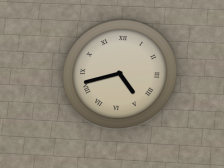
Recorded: 4 h 42 min
